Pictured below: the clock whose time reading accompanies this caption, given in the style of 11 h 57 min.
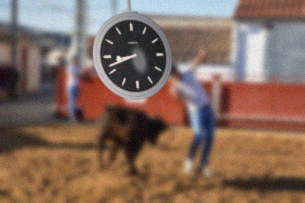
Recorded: 8 h 42 min
